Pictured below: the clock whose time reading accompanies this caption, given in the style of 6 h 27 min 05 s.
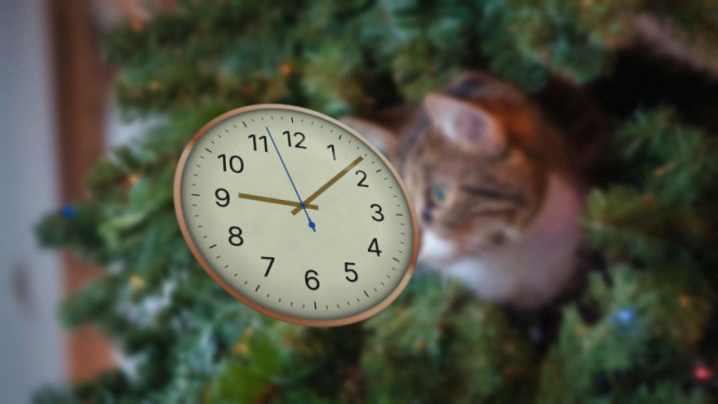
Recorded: 9 h 07 min 57 s
